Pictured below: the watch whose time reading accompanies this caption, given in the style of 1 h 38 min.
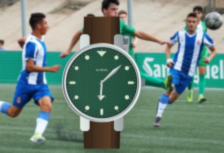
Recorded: 6 h 08 min
